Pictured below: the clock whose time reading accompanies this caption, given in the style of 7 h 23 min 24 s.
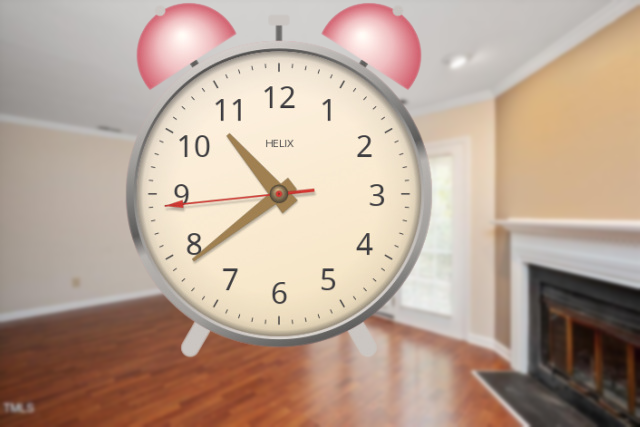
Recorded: 10 h 38 min 44 s
